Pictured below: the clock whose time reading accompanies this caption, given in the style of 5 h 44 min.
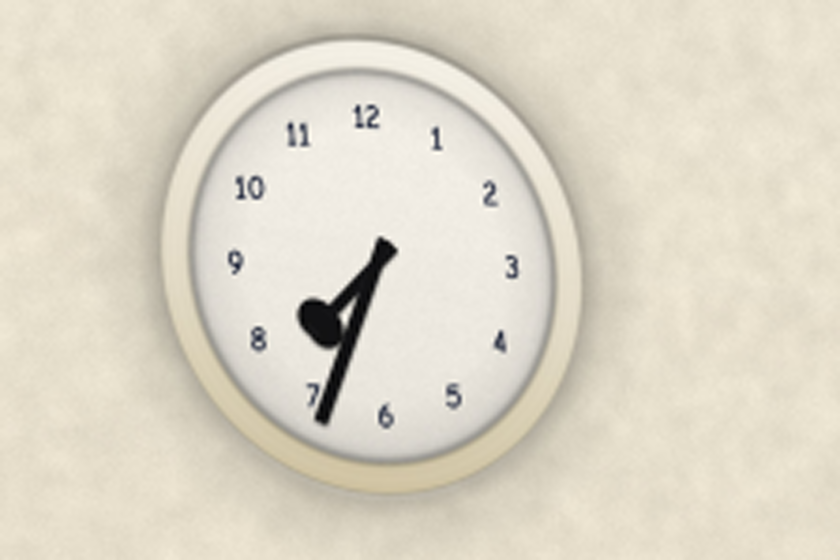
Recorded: 7 h 34 min
